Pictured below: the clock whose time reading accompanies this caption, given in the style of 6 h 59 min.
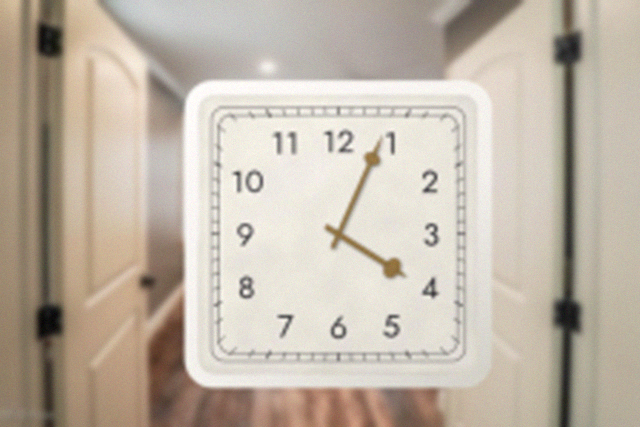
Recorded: 4 h 04 min
